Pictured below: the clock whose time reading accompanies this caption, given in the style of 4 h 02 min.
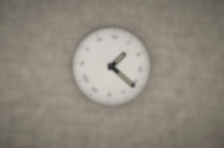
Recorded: 1 h 21 min
